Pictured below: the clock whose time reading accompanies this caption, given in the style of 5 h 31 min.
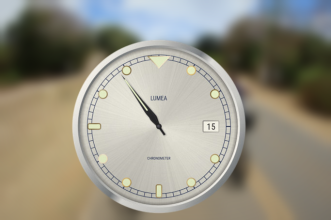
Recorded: 10 h 54 min
